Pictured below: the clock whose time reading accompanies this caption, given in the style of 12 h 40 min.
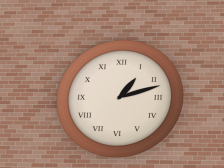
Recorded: 1 h 12 min
